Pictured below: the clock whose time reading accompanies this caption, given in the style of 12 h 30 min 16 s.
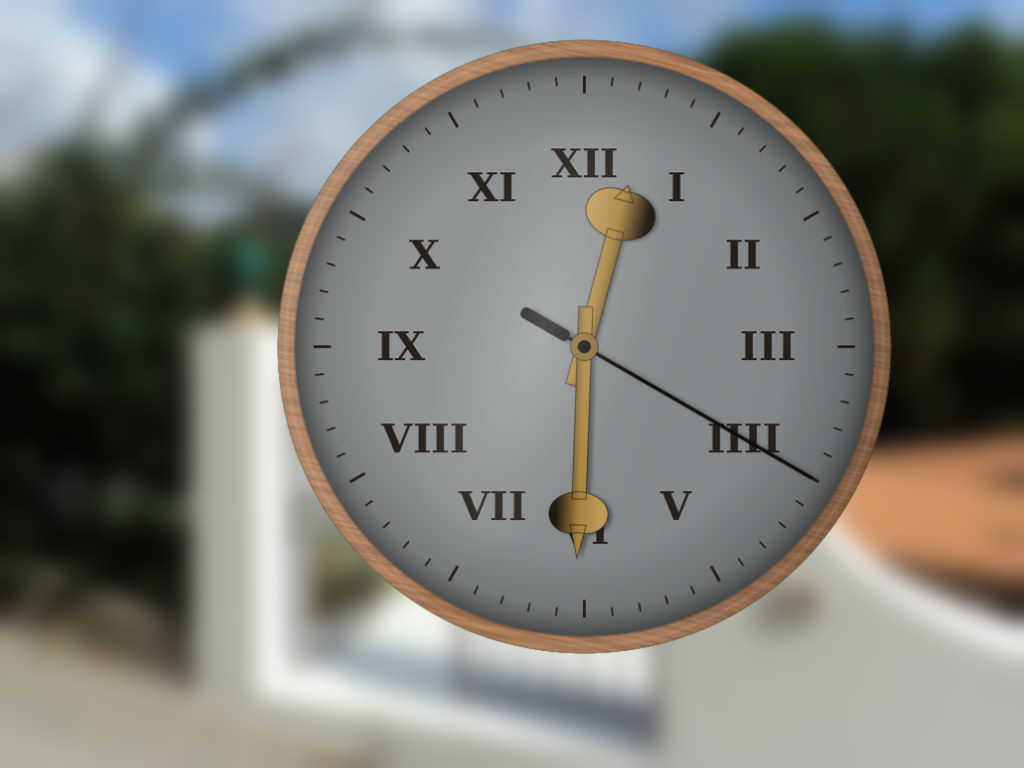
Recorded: 12 h 30 min 20 s
